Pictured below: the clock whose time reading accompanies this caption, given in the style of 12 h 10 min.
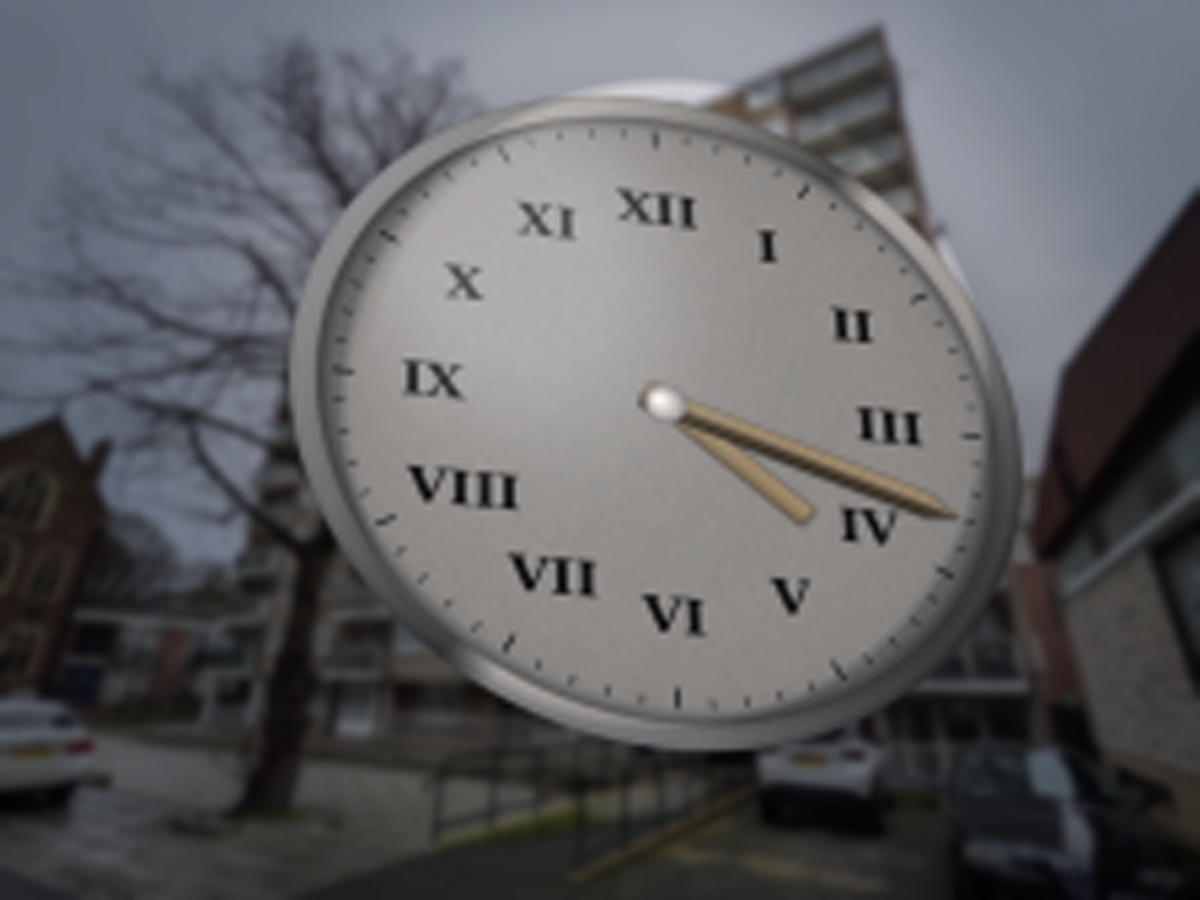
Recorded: 4 h 18 min
